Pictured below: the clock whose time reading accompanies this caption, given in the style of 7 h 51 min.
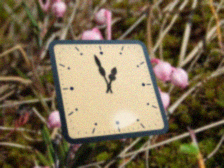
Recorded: 12 h 58 min
